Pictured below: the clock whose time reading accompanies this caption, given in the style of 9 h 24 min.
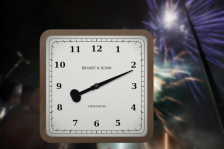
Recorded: 8 h 11 min
